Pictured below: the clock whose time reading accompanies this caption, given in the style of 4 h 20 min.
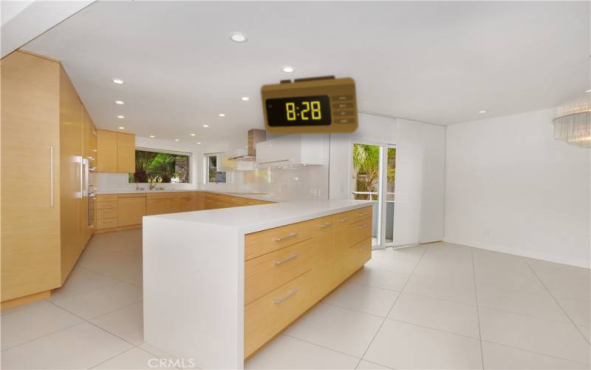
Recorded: 8 h 28 min
